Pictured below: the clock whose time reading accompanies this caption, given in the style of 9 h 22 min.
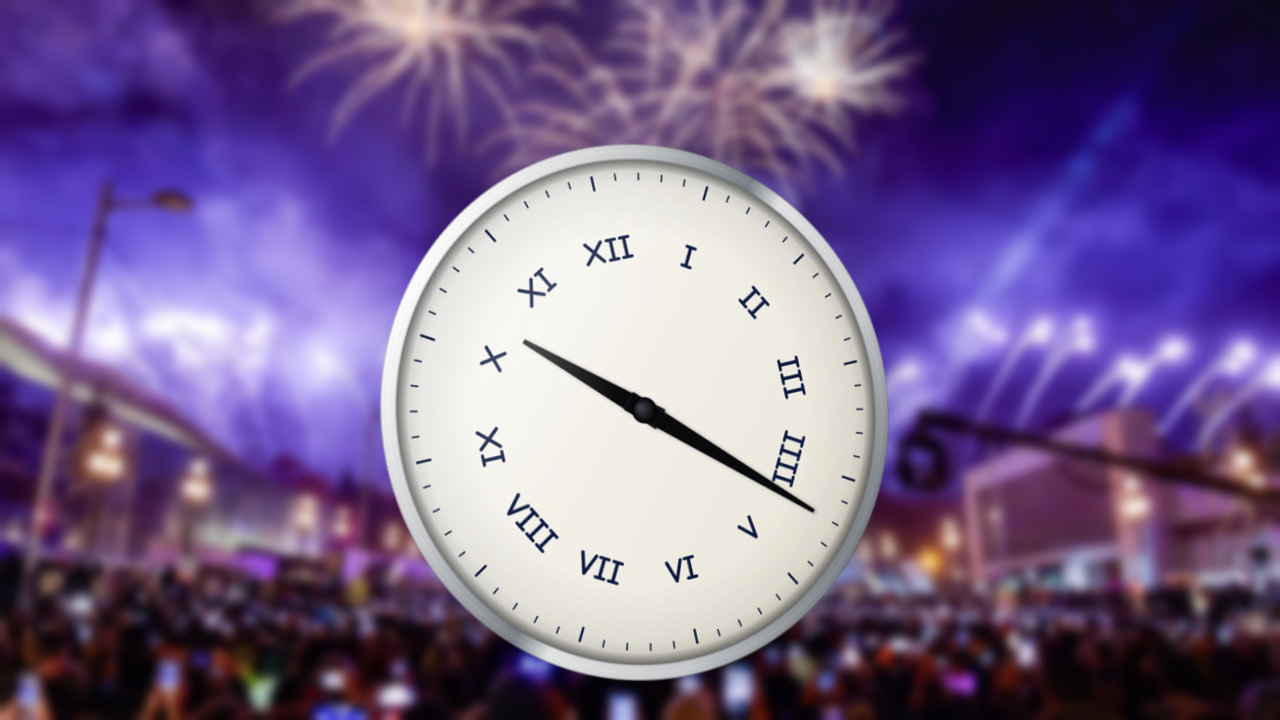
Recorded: 10 h 22 min
